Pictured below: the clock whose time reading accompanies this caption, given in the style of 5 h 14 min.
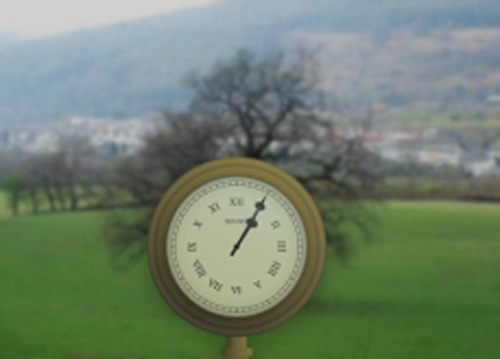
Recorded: 1 h 05 min
